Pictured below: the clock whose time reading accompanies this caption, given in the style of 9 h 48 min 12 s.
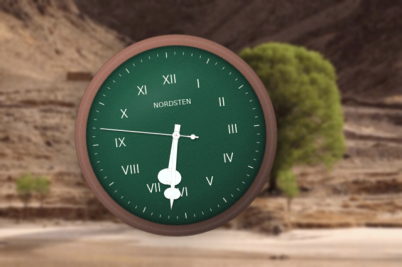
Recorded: 6 h 31 min 47 s
